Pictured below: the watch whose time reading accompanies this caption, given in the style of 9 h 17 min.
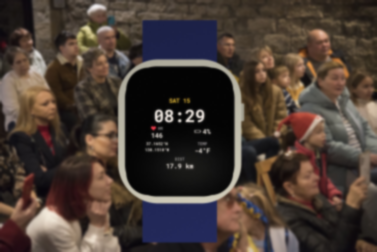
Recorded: 8 h 29 min
